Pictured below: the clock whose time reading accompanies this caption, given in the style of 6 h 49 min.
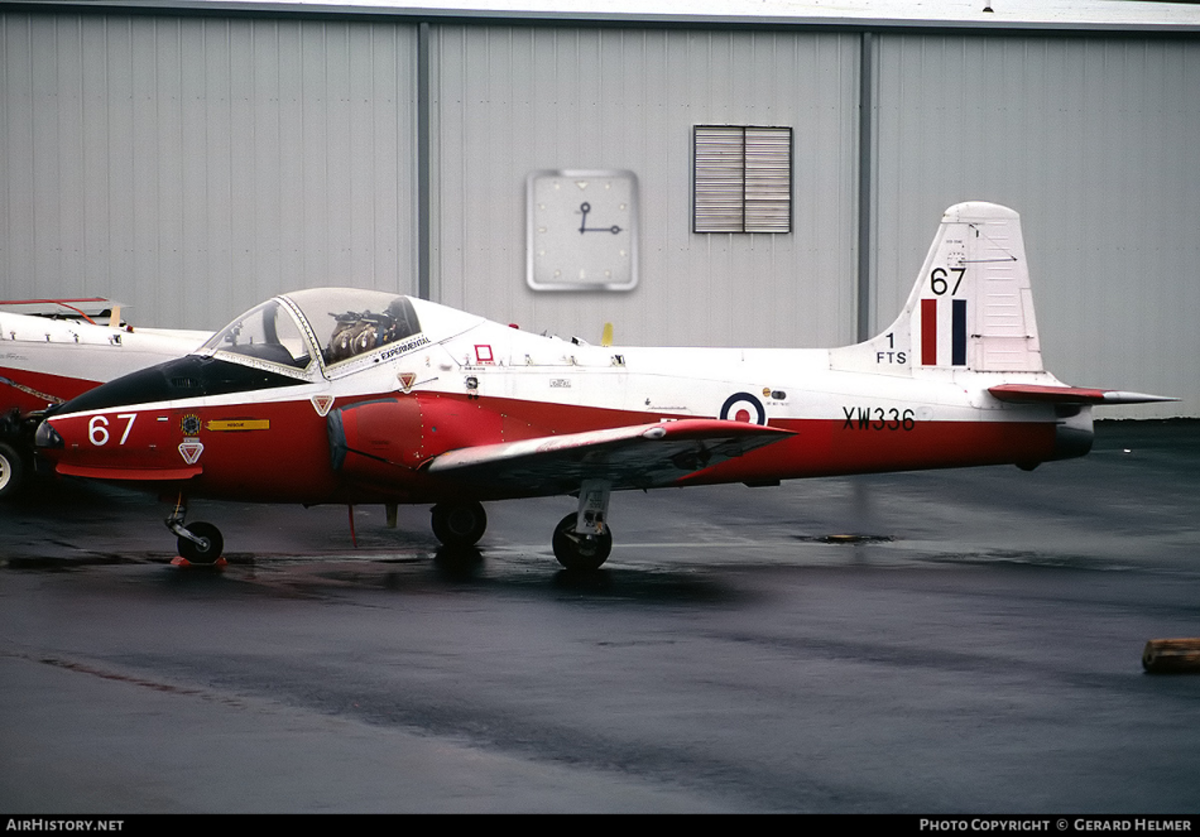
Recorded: 12 h 15 min
